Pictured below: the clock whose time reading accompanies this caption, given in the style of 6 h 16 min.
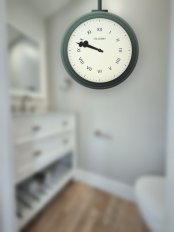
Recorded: 9 h 48 min
